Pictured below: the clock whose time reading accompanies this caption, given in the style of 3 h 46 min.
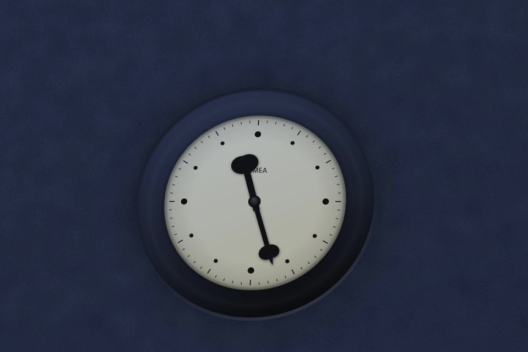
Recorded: 11 h 27 min
